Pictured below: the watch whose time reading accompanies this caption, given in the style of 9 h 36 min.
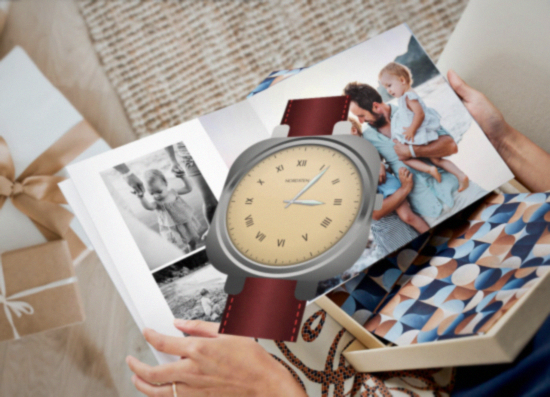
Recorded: 3 h 06 min
